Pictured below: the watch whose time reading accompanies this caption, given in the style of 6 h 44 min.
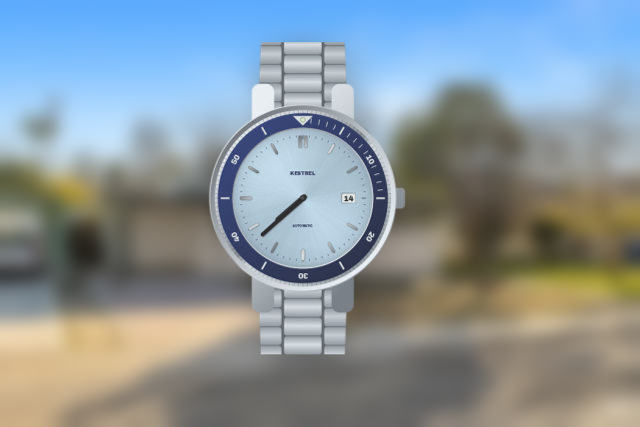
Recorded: 7 h 38 min
